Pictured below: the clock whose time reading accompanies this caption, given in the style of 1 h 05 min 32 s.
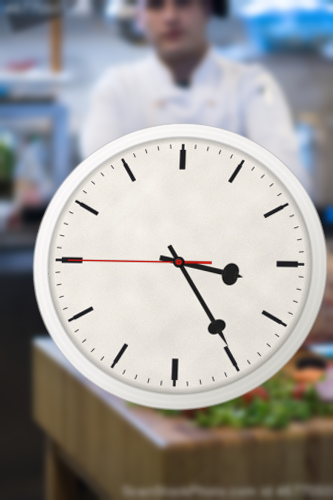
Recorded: 3 h 24 min 45 s
